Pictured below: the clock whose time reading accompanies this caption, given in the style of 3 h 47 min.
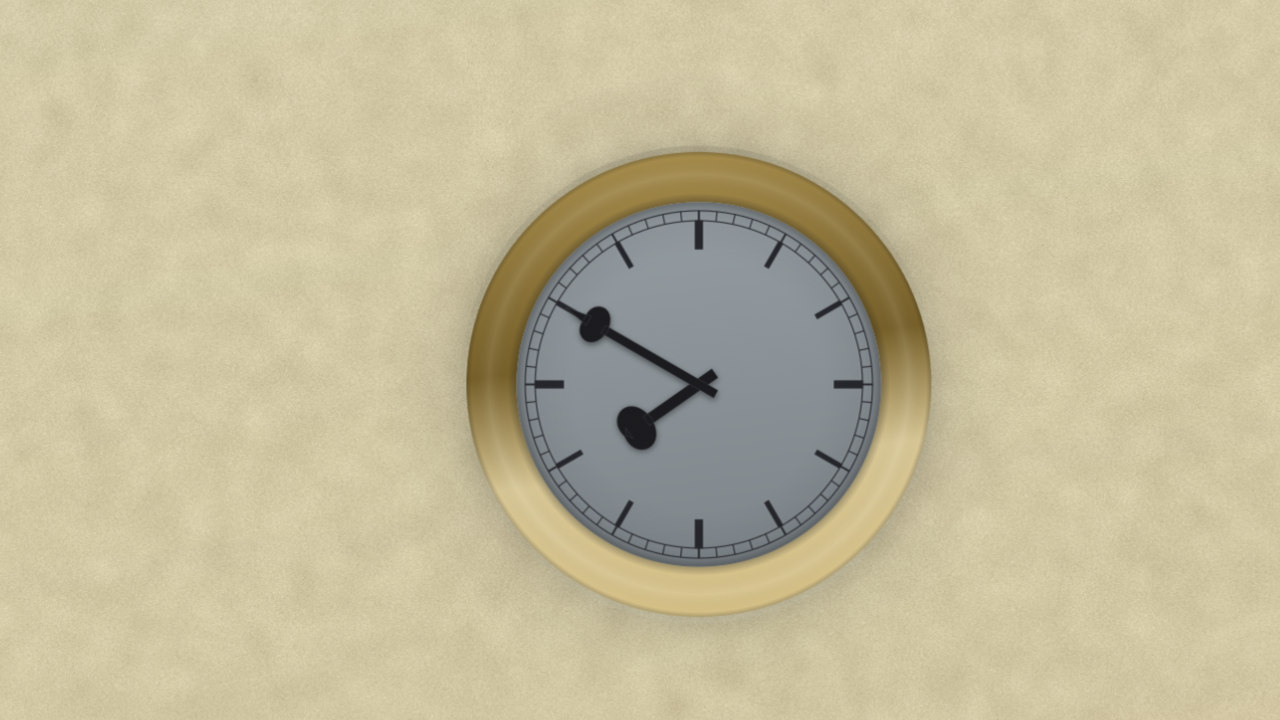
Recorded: 7 h 50 min
